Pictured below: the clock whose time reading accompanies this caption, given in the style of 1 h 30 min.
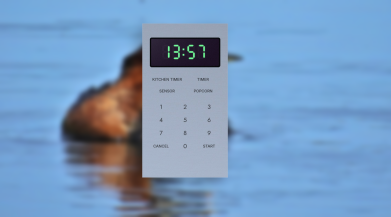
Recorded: 13 h 57 min
